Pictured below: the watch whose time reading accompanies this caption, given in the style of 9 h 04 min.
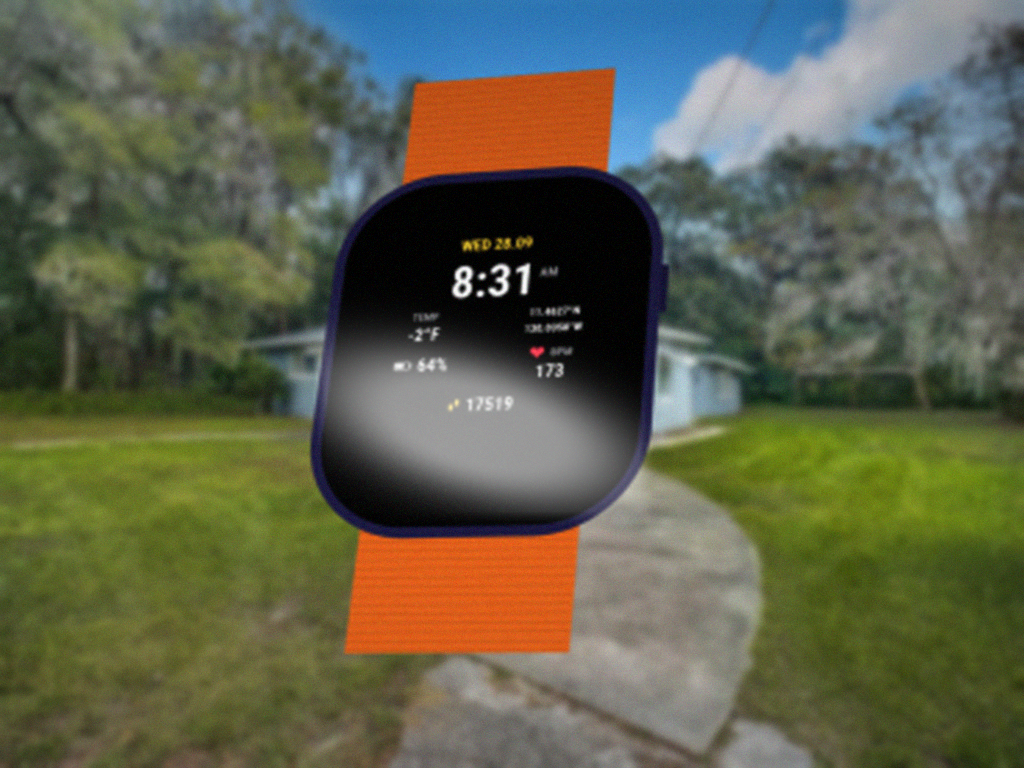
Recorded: 8 h 31 min
